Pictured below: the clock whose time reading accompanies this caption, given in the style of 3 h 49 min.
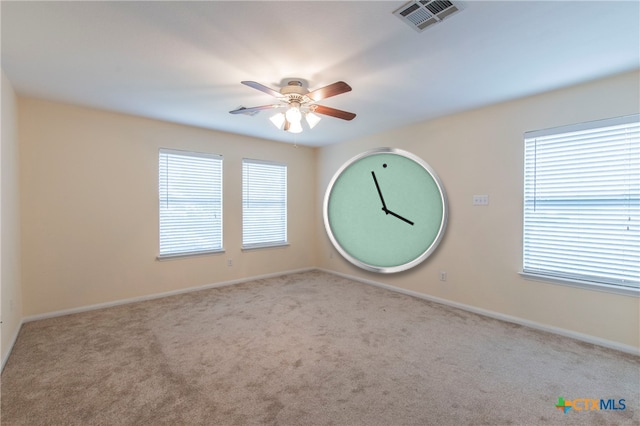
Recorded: 3 h 57 min
